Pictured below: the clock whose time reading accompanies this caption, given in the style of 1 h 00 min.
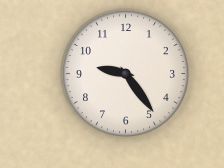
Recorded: 9 h 24 min
